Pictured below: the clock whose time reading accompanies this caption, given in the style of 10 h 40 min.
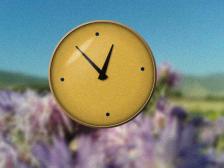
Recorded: 12 h 54 min
